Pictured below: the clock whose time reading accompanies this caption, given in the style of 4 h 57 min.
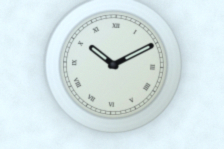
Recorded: 10 h 10 min
